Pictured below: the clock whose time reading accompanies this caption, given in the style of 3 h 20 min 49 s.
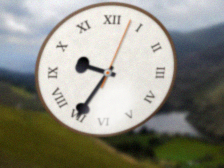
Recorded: 9 h 35 min 03 s
